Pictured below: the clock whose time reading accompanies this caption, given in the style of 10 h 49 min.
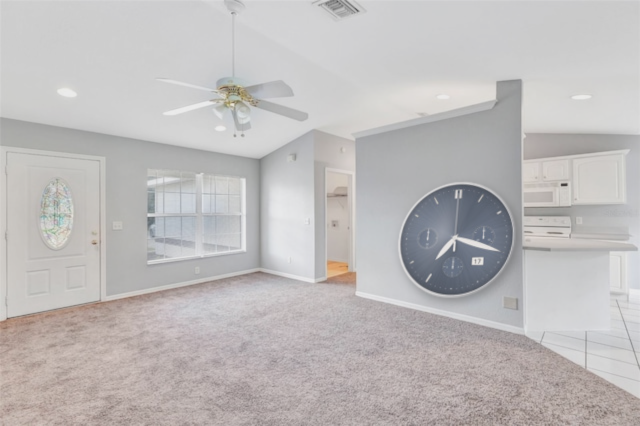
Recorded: 7 h 18 min
